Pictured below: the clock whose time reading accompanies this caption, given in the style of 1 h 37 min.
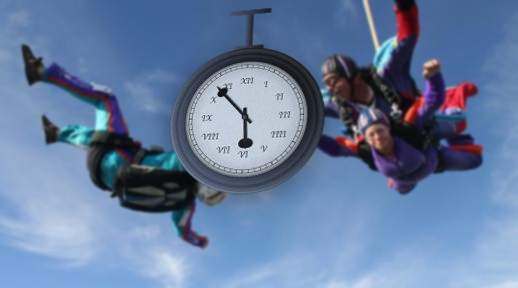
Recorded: 5 h 53 min
